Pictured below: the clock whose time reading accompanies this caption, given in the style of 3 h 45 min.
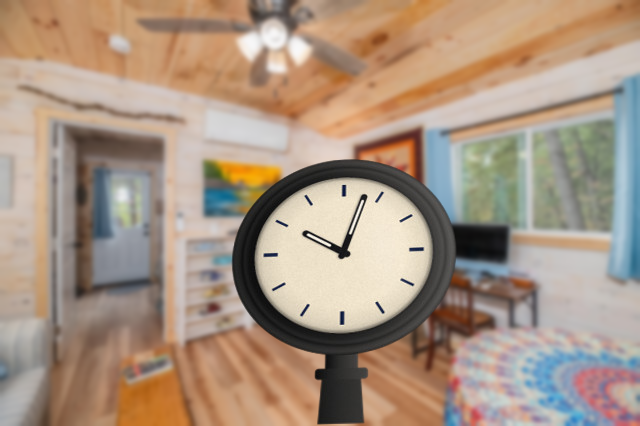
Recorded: 10 h 03 min
